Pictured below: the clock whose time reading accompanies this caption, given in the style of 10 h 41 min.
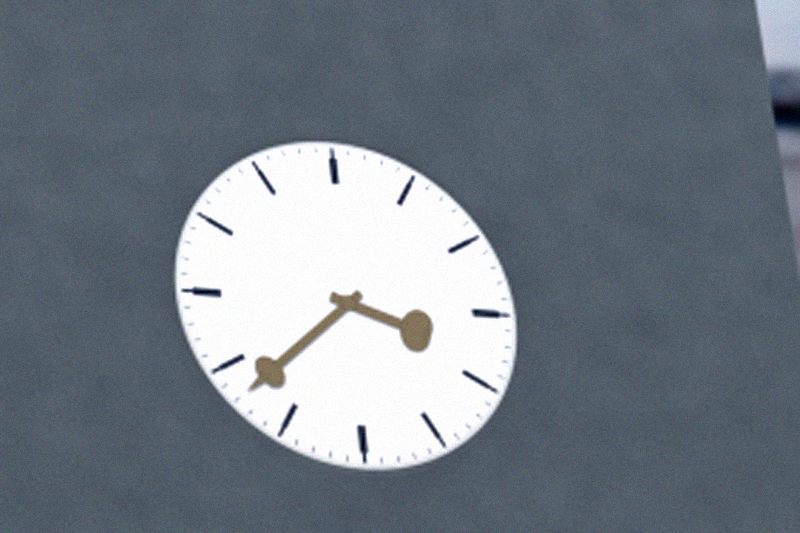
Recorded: 3 h 38 min
